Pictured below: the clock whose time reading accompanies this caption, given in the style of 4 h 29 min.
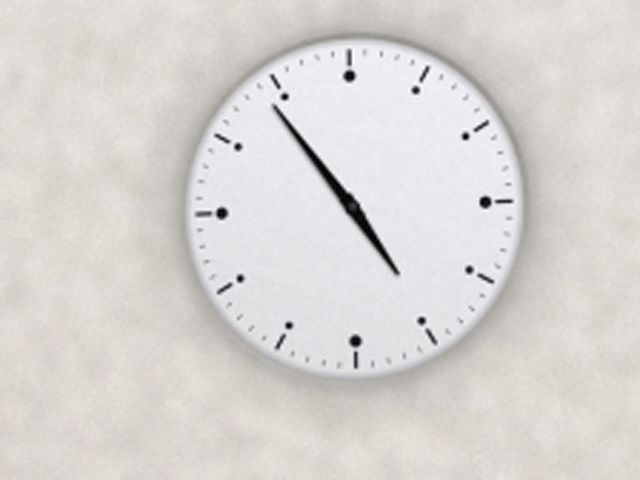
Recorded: 4 h 54 min
